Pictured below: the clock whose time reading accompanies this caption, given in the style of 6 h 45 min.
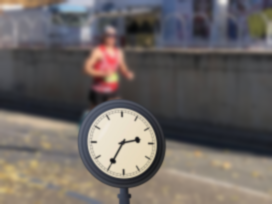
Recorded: 2 h 35 min
